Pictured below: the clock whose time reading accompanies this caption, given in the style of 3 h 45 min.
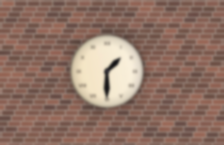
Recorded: 1 h 30 min
